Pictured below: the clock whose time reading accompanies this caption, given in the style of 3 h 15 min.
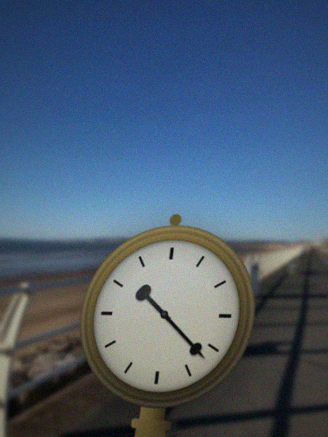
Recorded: 10 h 22 min
